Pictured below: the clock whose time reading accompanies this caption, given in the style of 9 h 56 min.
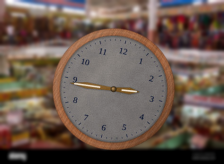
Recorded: 2 h 44 min
